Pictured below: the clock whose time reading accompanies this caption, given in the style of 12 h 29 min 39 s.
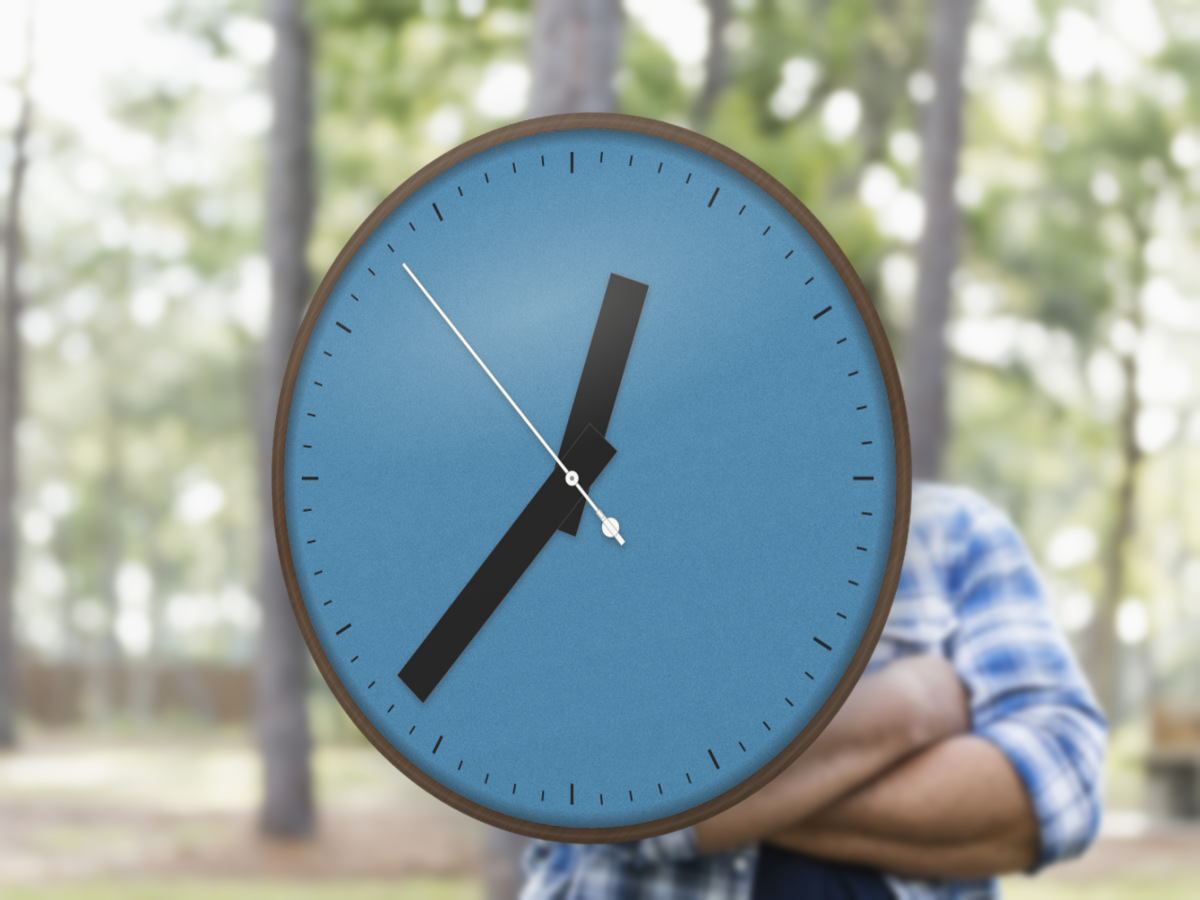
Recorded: 12 h 36 min 53 s
